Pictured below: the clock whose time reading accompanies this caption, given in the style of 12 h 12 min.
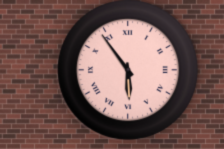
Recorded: 5 h 54 min
